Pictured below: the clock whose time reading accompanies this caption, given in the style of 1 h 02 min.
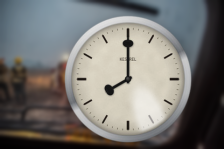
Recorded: 8 h 00 min
